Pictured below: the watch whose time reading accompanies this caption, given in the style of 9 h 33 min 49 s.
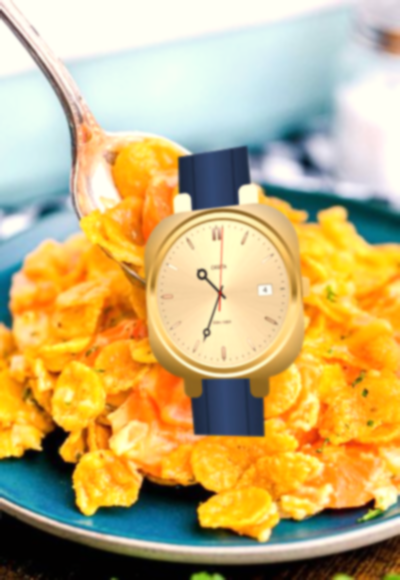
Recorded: 10 h 34 min 01 s
